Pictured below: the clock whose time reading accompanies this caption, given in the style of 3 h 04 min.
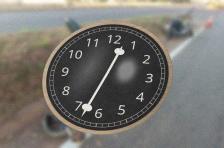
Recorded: 12 h 33 min
